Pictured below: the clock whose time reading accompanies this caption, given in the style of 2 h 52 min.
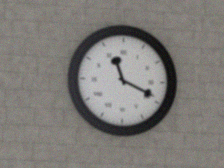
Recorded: 11 h 19 min
